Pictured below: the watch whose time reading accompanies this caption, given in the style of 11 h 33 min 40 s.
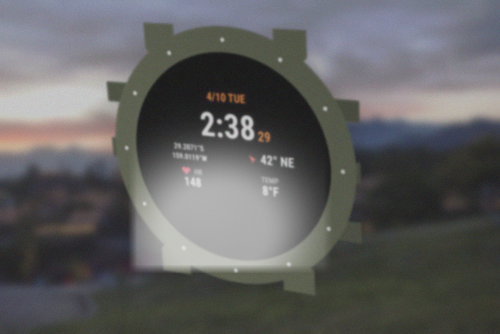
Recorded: 2 h 38 min 29 s
